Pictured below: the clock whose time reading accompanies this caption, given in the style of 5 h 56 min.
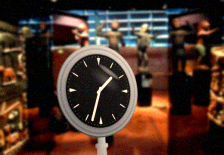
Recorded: 1 h 33 min
